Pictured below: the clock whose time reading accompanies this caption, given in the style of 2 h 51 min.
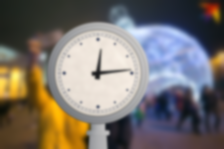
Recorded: 12 h 14 min
